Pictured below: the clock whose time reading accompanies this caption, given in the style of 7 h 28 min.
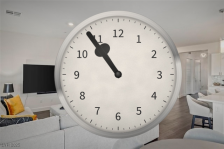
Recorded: 10 h 54 min
